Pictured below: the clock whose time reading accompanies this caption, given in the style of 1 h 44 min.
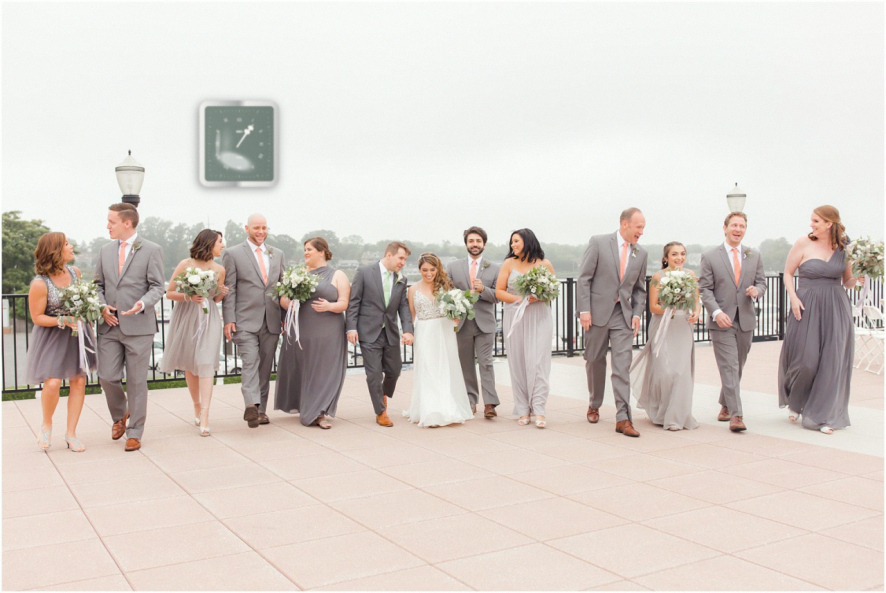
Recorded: 1 h 06 min
